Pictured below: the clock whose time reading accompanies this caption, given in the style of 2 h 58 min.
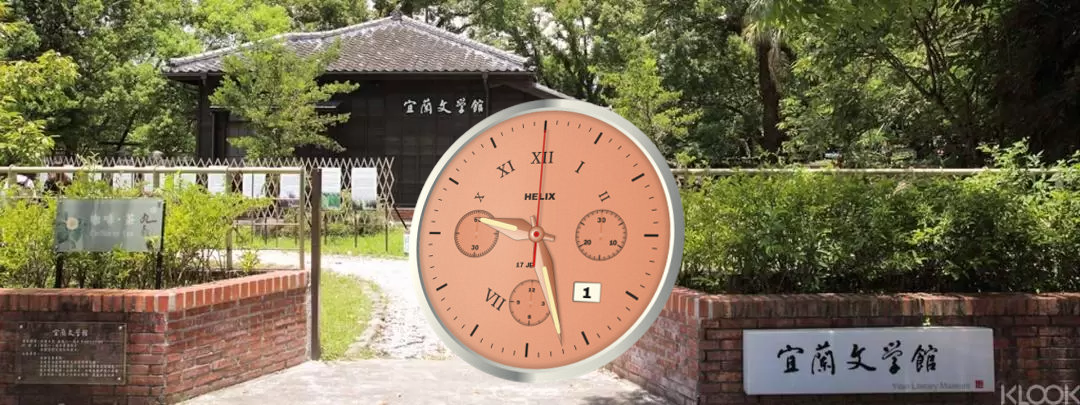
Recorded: 9 h 27 min
